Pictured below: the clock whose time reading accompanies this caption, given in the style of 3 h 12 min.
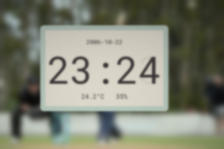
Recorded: 23 h 24 min
